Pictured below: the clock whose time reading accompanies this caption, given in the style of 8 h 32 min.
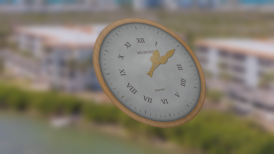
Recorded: 1 h 10 min
